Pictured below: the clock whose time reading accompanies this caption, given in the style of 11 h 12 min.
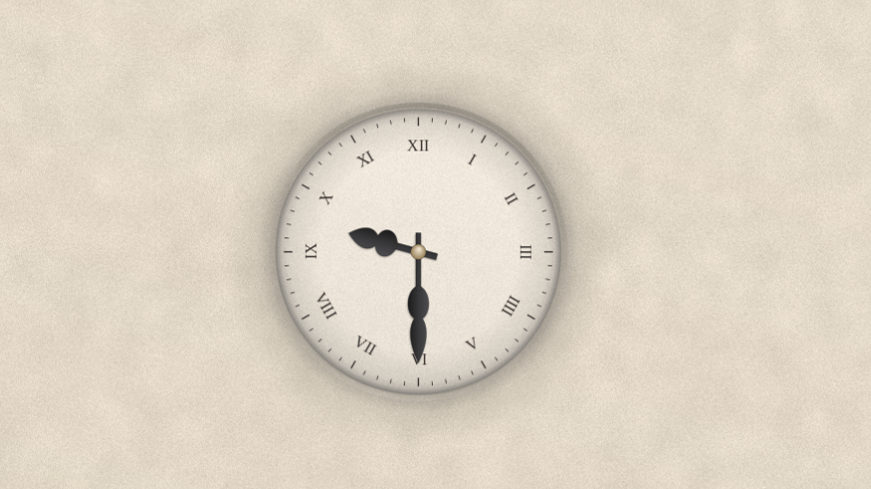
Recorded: 9 h 30 min
